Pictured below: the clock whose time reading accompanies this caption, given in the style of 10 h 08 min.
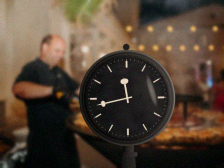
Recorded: 11 h 43 min
